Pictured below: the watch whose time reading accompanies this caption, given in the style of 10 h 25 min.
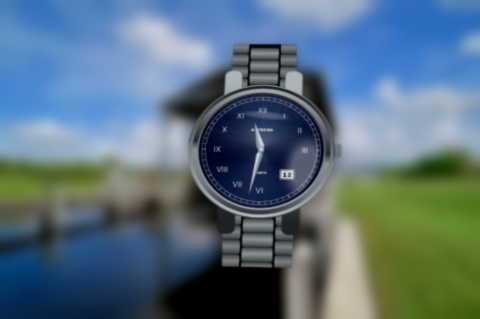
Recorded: 11 h 32 min
